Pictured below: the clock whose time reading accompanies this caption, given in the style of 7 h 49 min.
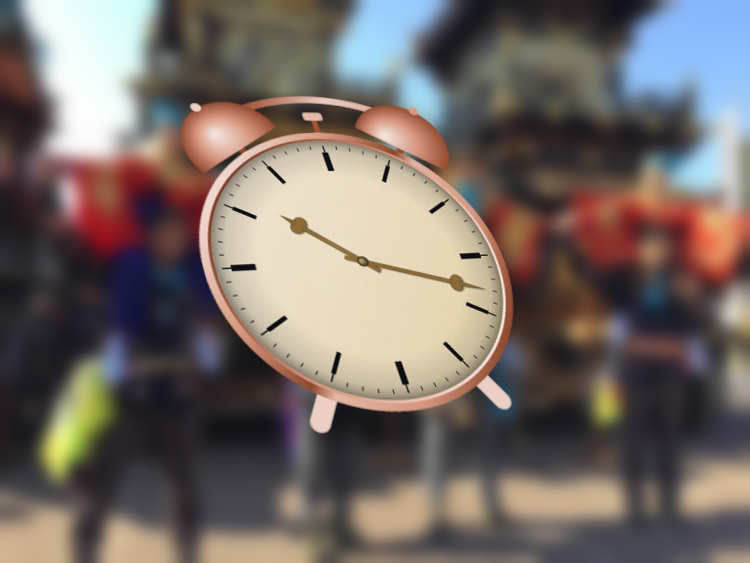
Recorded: 10 h 18 min
